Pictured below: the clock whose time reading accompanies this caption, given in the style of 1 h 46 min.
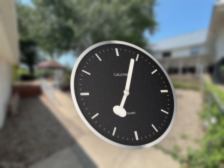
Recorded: 7 h 04 min
